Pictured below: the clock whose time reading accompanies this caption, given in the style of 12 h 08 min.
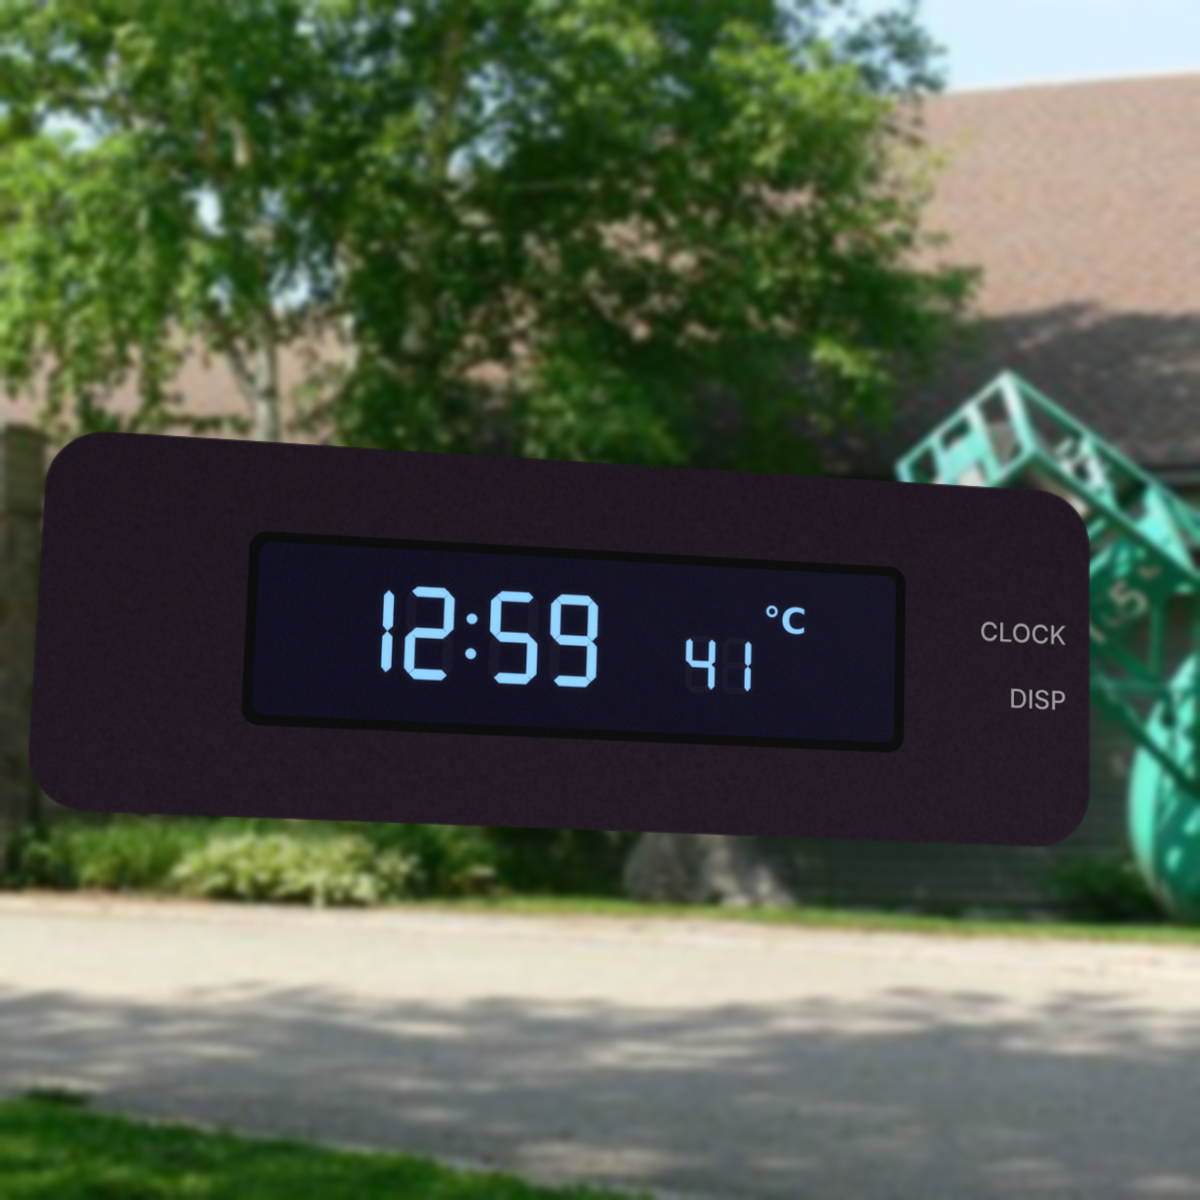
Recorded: 12 h 59 min
